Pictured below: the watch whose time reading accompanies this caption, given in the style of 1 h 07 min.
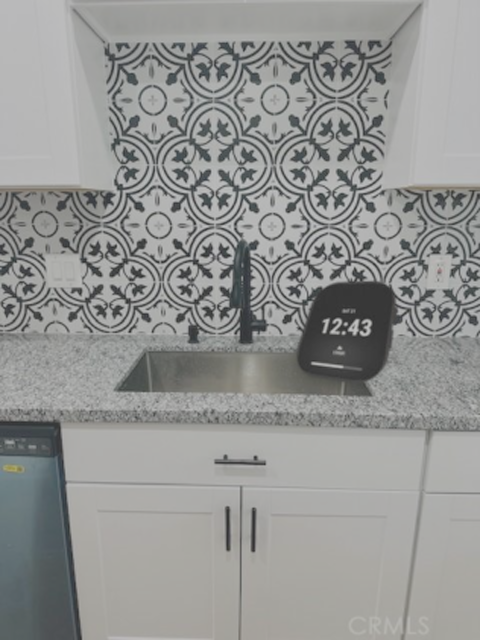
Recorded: 12 h 43 min
